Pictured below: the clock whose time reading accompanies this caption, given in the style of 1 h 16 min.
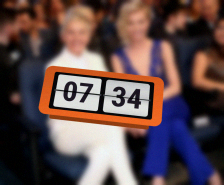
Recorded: 7 h 34 min
